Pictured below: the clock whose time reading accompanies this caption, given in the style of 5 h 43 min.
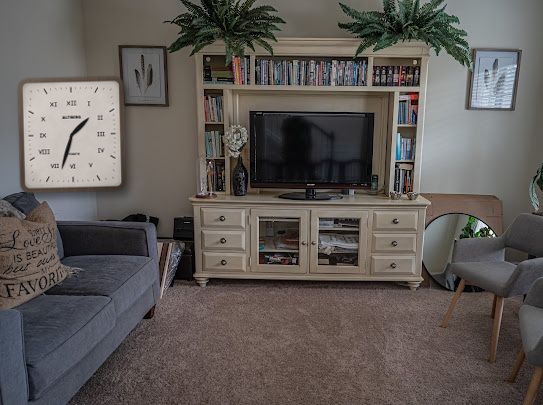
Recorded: 1 h 33 min
